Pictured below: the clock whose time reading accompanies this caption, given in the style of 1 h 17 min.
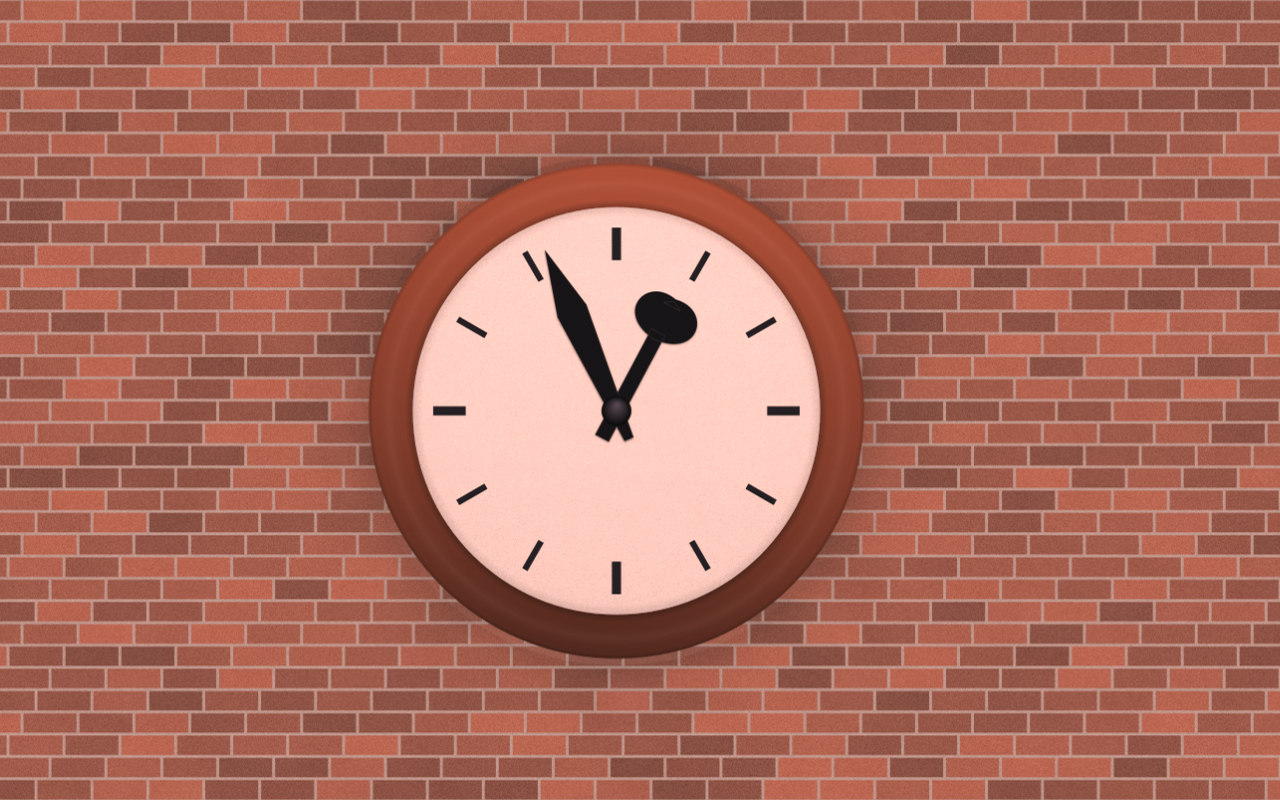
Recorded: 12 h 56 min
